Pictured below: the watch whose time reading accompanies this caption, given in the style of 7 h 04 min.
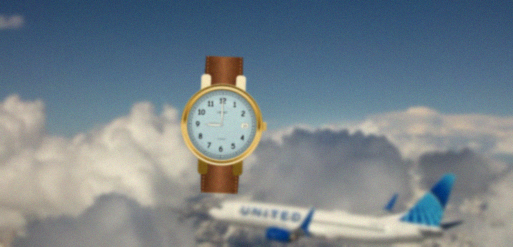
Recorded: 9 h 00 min
